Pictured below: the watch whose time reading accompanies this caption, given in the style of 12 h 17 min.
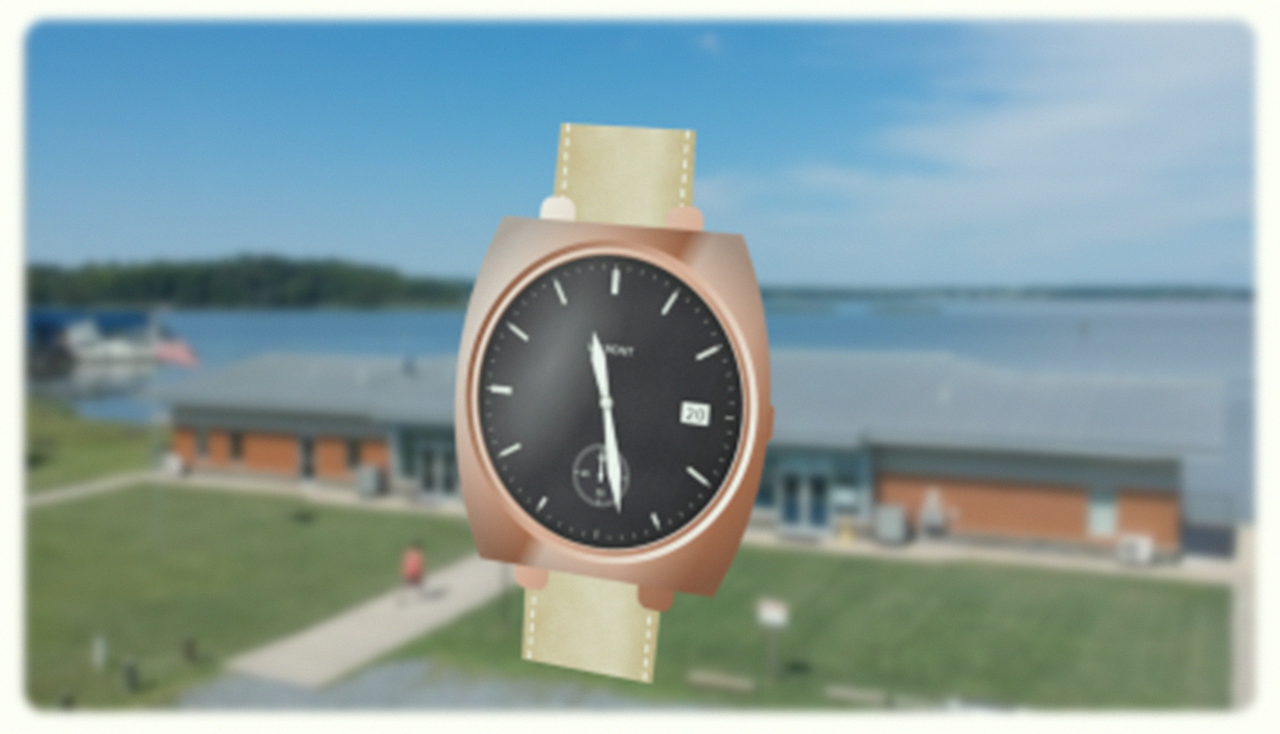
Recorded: 11 h 28 min
